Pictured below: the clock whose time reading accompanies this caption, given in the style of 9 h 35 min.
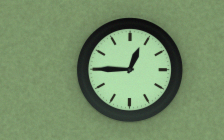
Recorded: 12 h 45 min
